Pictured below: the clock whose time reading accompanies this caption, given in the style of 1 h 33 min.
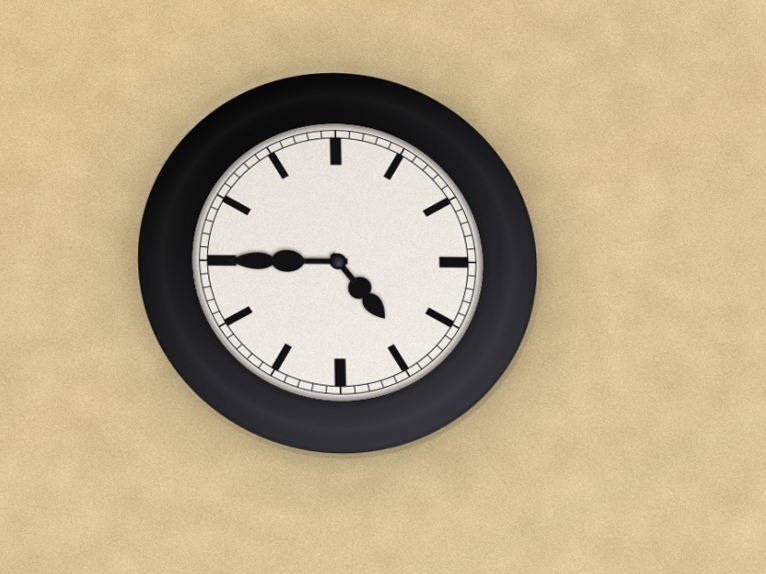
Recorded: 4 h 45 min
